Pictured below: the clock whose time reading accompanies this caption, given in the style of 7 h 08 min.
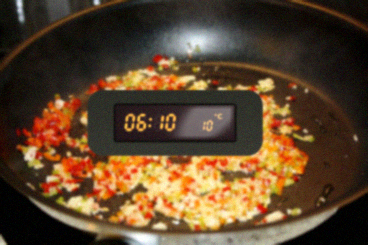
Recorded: 6 h 10 min
